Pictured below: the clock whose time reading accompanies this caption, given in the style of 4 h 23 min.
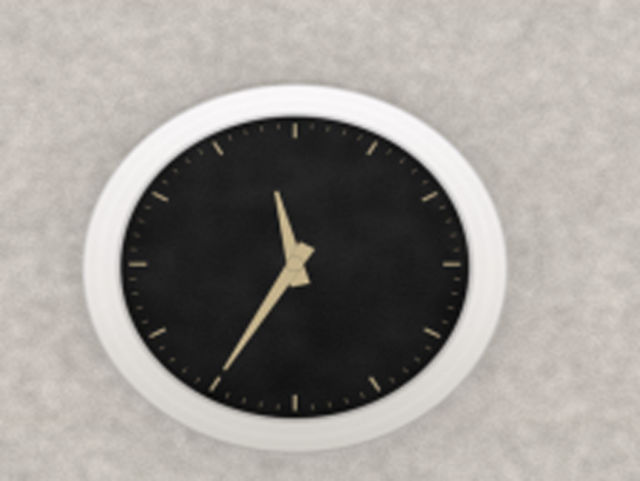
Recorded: 11 h 35 min
